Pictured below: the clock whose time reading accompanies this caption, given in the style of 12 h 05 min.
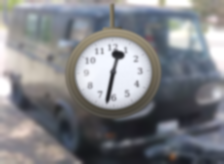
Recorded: 12 h 32 min
